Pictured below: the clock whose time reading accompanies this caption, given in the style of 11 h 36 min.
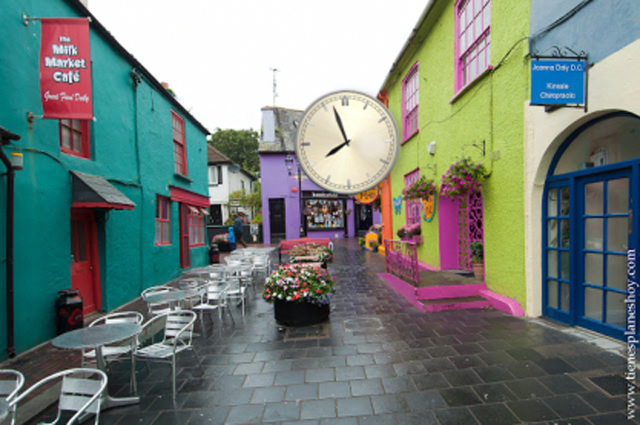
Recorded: 7 h 57 min
